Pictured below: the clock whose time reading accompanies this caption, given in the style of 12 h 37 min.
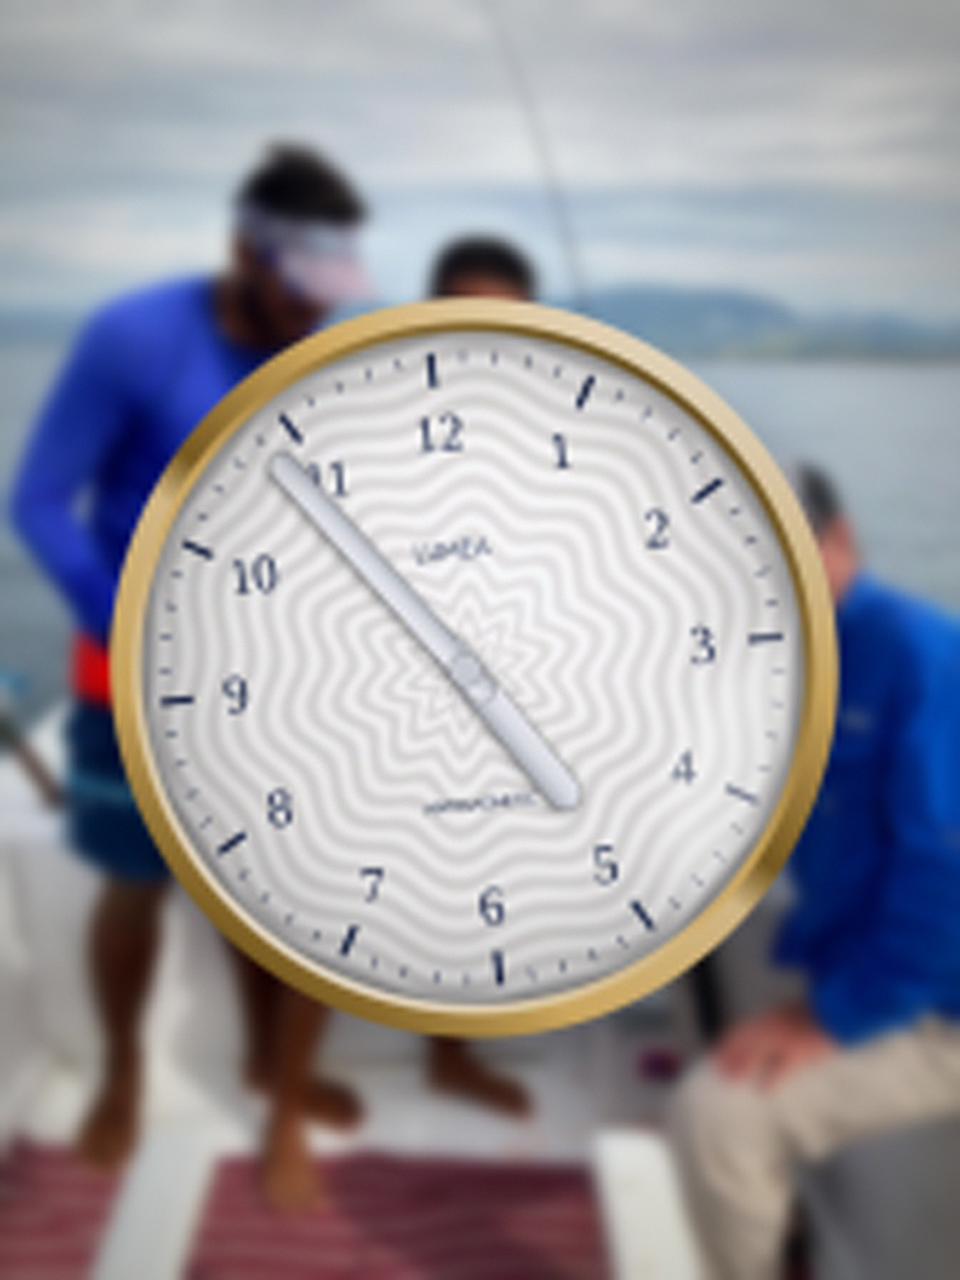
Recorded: 4 h 54 min
